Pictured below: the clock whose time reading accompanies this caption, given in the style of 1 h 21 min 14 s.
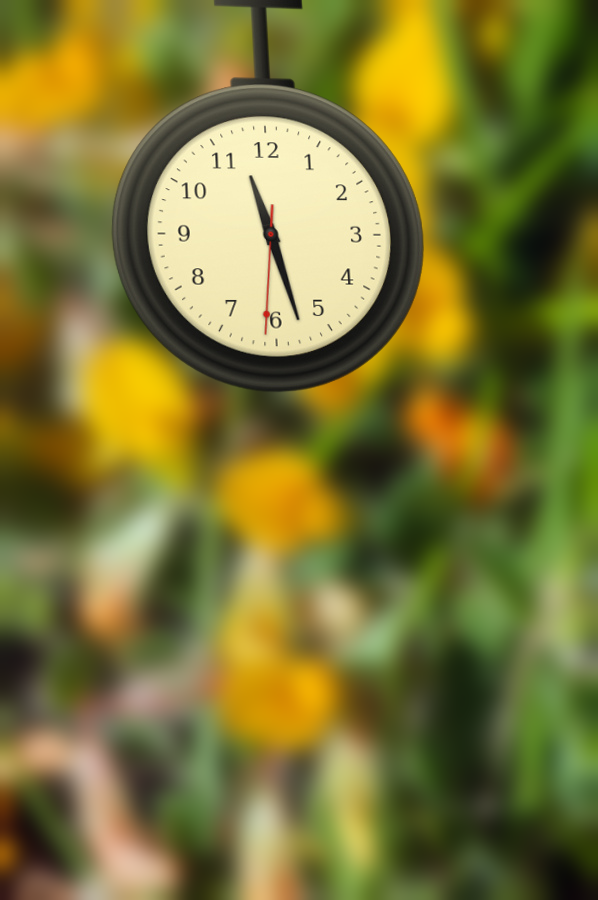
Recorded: 11 h 27 min 31 s
